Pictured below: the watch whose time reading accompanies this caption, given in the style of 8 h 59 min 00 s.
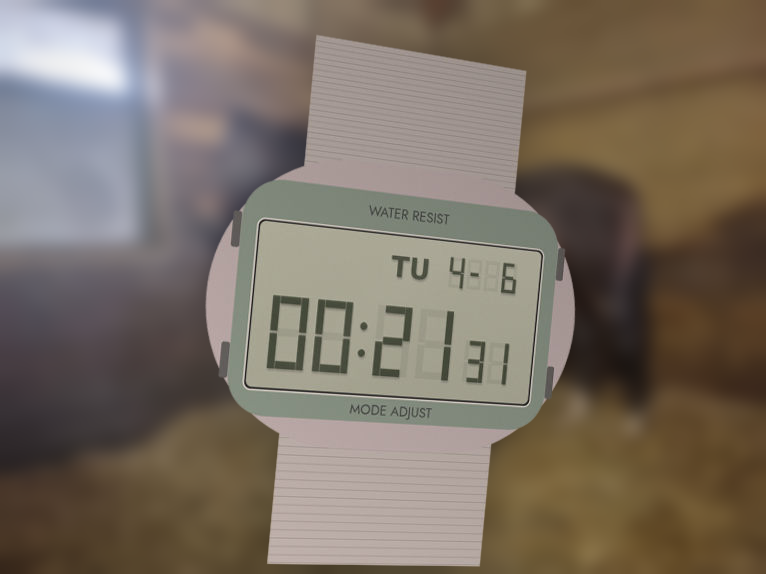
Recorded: 0 h 21 min 31 s
